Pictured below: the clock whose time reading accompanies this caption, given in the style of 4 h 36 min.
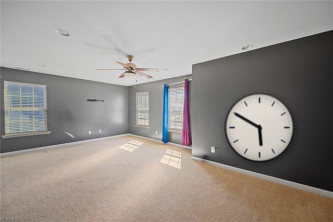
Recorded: 5 h 50 min
